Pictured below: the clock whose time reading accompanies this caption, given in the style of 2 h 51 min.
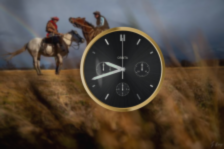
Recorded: 9 h 42 min
